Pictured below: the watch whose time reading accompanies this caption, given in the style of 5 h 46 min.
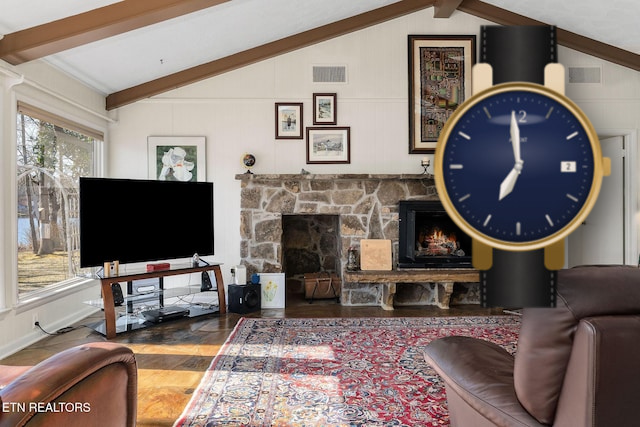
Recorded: 6 h 59 min
